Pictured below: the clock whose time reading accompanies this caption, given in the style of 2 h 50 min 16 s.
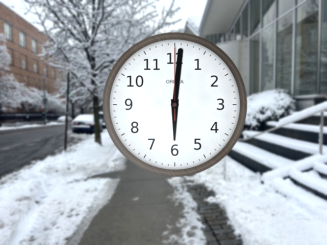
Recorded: 6 h 01 min 00 s
